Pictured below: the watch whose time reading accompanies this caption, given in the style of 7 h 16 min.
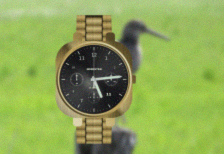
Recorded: 5 h 14 min
